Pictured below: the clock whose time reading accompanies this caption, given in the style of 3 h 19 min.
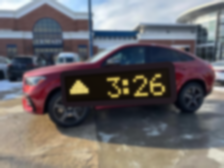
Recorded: 3 h 26 min
